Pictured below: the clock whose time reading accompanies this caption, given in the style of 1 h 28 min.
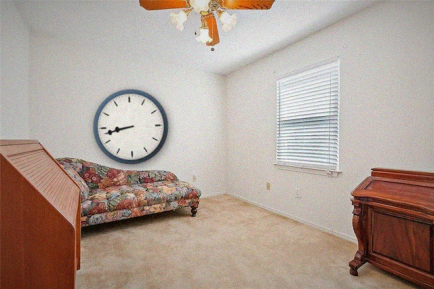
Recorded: 8 h 43 min
